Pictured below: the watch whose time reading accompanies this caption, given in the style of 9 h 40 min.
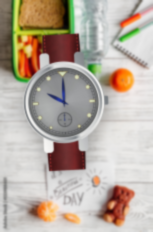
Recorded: 10 h 00 min
